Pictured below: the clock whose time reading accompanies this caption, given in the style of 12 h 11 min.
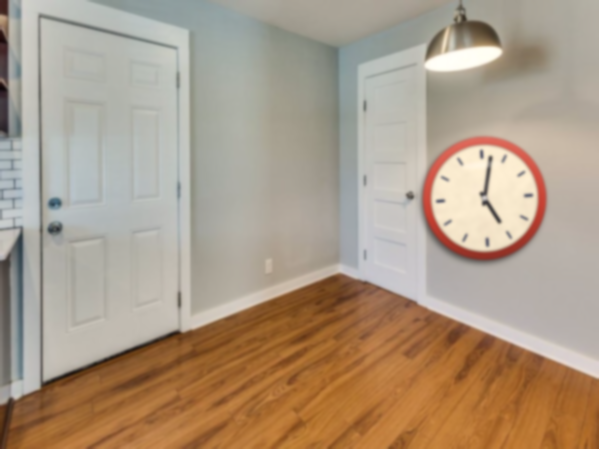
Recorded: 5 h 02 min
